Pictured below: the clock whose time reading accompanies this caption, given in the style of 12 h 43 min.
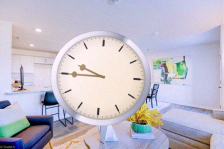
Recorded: 9 h 45 min
